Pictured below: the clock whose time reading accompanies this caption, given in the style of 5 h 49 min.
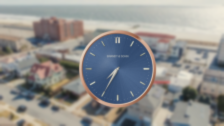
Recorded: 7 h 35 min
